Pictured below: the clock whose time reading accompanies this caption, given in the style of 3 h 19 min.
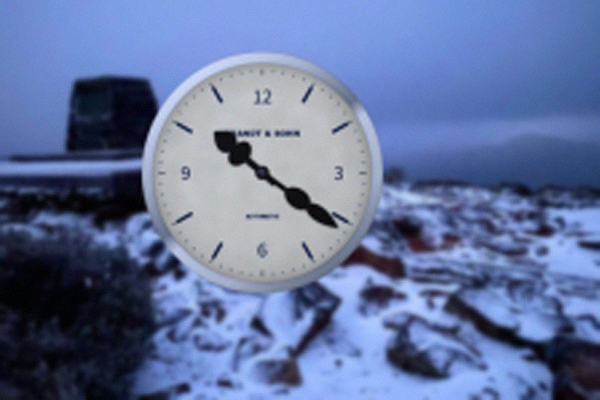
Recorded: 10 h 21 min
